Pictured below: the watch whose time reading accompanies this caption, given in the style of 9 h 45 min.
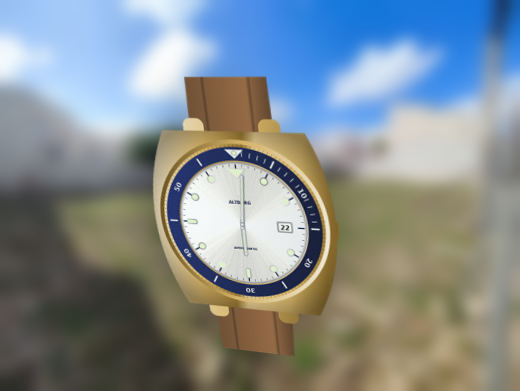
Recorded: 6 h 01 min
